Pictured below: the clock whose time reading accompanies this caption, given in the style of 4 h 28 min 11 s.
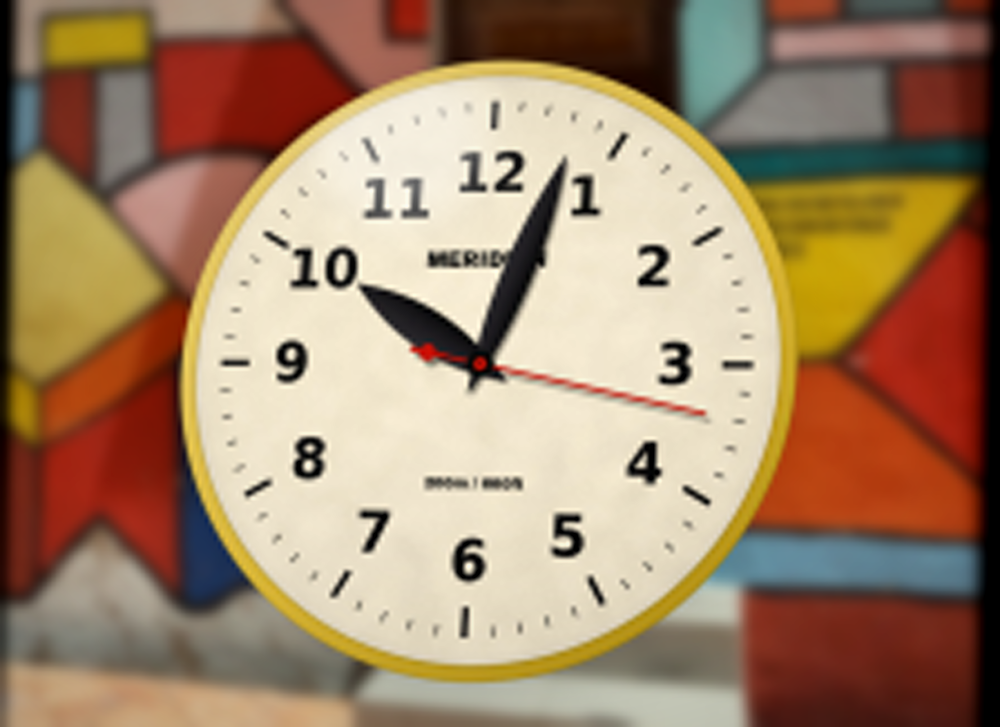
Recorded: 10 h 03 min 17 s
